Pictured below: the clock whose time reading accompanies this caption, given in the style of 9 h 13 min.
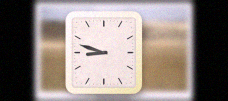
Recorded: 8 h 48 min
